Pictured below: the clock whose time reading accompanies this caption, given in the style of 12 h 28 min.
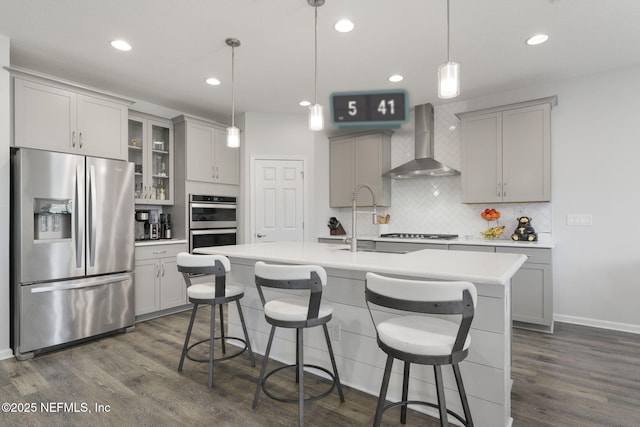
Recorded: 5 h 41 min
